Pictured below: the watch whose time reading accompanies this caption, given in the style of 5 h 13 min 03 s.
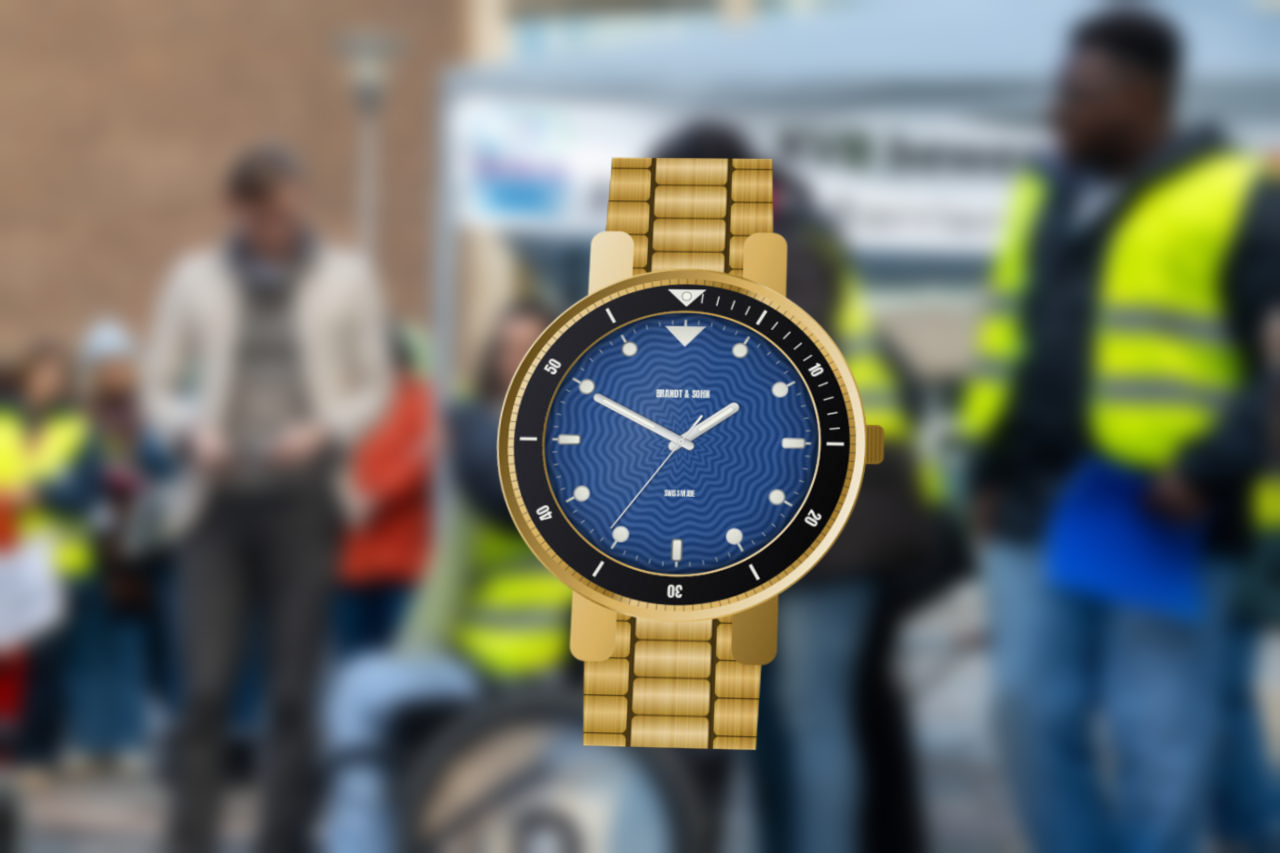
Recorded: 1 h 49 min 36 s
